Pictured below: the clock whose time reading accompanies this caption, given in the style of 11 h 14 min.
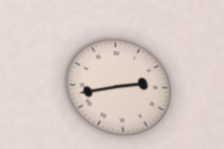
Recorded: 2 h 43 min
